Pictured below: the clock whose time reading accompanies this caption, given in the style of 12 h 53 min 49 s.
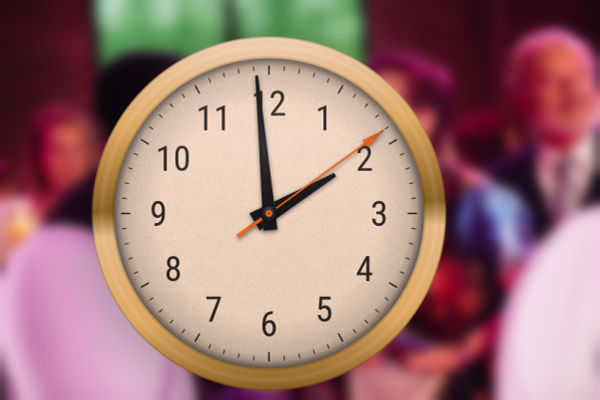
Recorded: 1 h 59 min 09 s
